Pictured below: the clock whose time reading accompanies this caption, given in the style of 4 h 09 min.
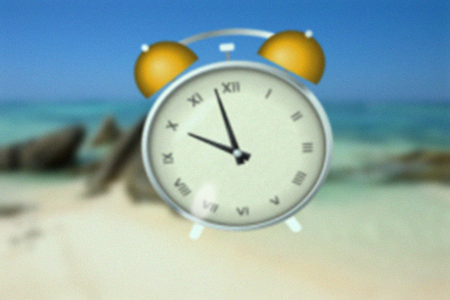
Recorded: 9 h 58 min
